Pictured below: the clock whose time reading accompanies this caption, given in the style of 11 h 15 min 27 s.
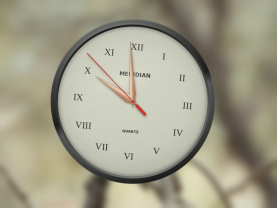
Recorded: 9 h 58 min 52 s
